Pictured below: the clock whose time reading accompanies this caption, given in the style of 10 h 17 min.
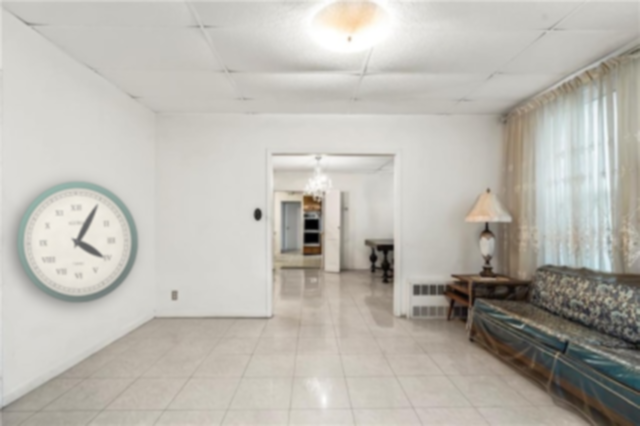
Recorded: 4 h 05 min
